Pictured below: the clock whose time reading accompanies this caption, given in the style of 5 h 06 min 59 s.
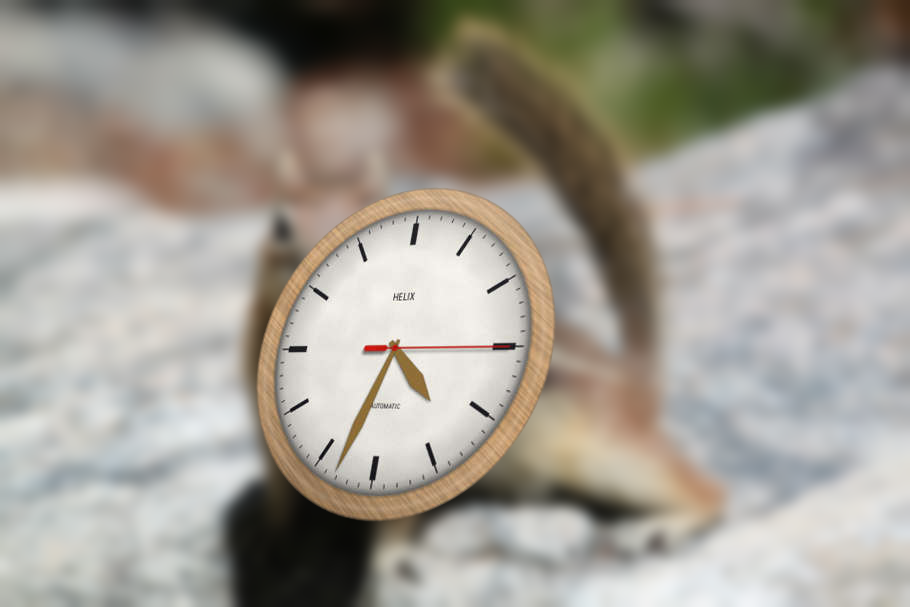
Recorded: 4 h 33 min 15 s
